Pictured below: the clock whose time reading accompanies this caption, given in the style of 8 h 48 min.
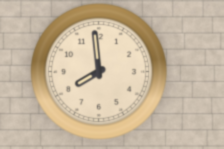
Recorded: 7 h 59 min
